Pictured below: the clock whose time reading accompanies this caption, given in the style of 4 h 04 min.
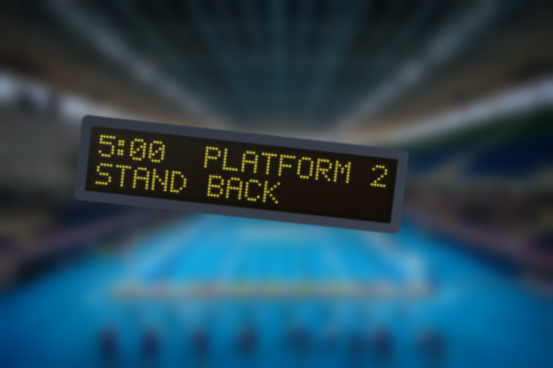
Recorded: 5 h 00 min
